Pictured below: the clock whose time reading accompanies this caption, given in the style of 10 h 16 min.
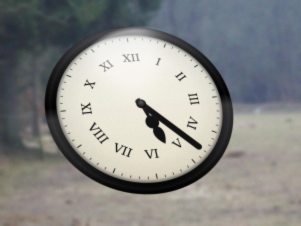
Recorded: 5 h 23 min
